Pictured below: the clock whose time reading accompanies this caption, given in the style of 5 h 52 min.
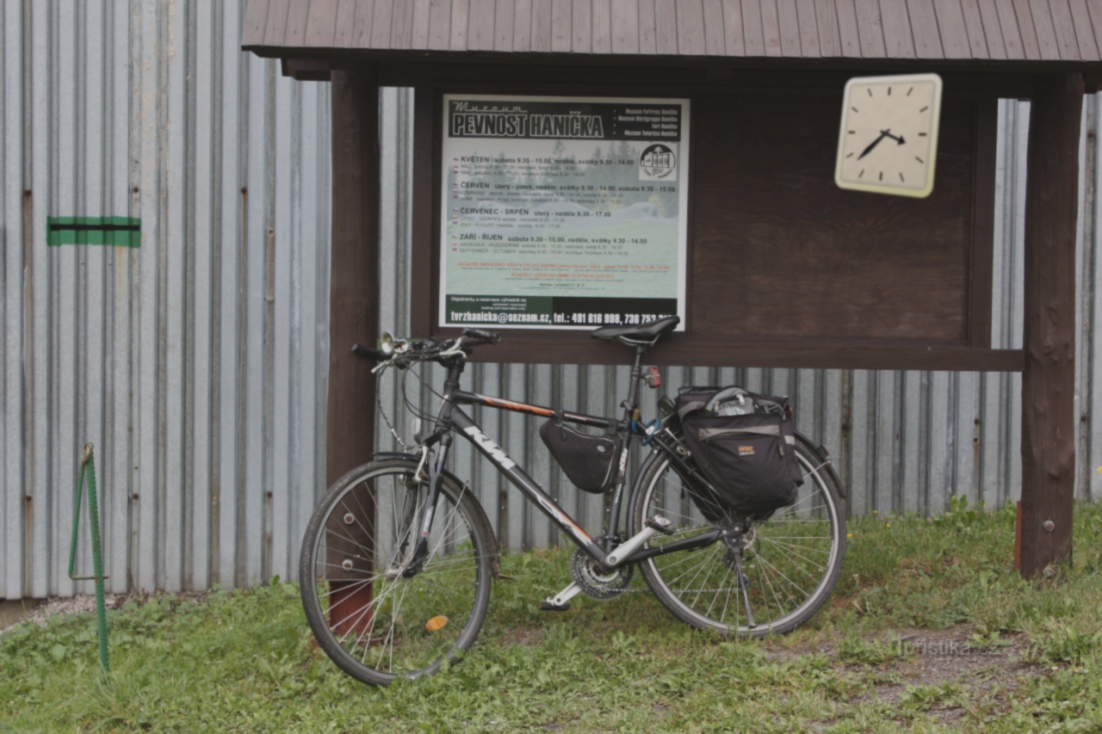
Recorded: 3 h 38 min
